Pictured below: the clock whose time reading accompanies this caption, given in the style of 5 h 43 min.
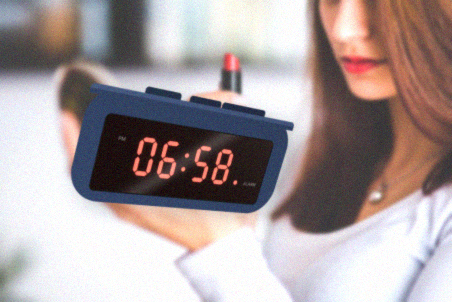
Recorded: 6 h 58 min
